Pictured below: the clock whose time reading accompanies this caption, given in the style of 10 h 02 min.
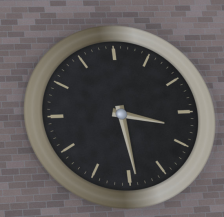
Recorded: 3 h 29 min
